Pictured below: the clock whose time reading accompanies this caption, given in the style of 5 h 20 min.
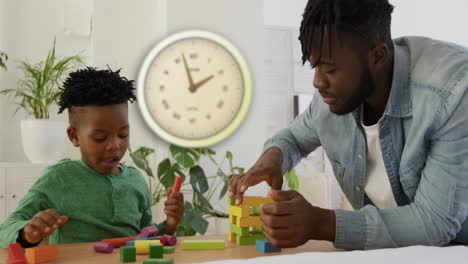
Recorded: 1 h 57 min
